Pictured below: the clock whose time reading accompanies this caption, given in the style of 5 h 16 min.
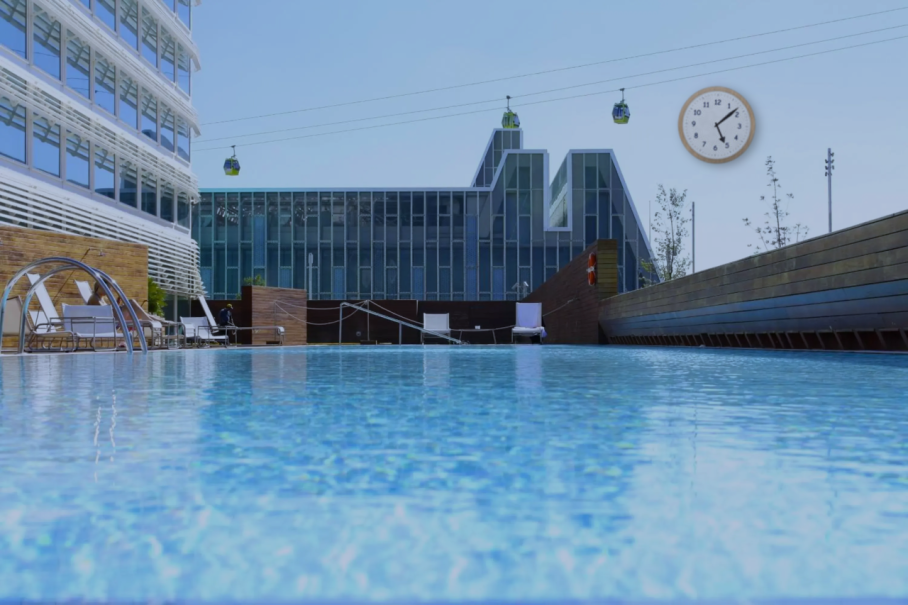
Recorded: 5 h 08 min
